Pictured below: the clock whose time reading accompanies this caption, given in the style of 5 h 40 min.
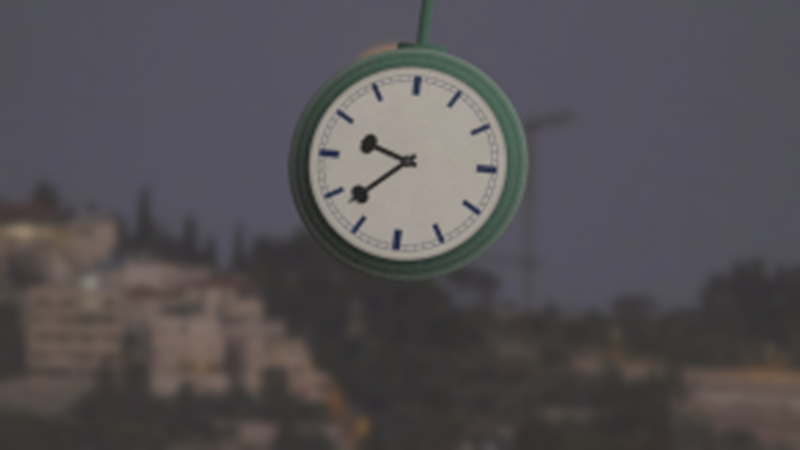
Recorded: 9 h 38 min
